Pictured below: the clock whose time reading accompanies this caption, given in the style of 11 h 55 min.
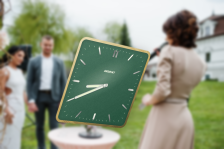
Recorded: 8 h 40 min
